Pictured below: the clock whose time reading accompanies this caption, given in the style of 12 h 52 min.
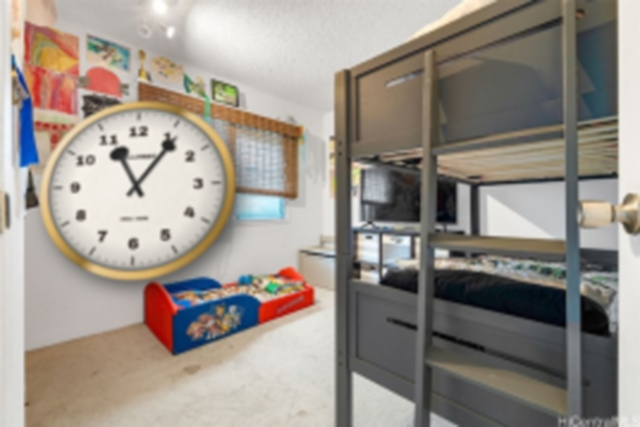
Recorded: 11 h 06 min
